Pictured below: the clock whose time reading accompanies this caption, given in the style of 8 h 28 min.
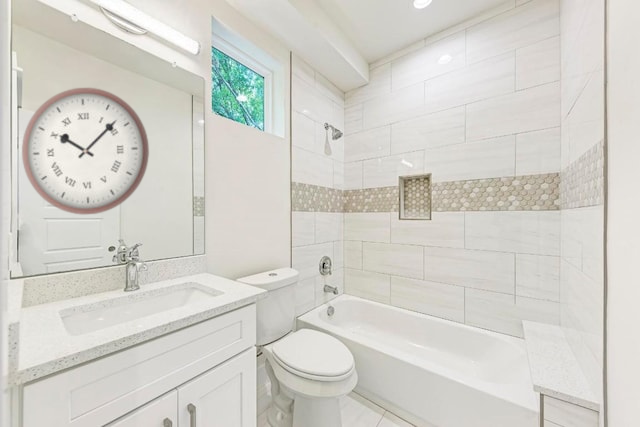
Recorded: 10 h 08 min
